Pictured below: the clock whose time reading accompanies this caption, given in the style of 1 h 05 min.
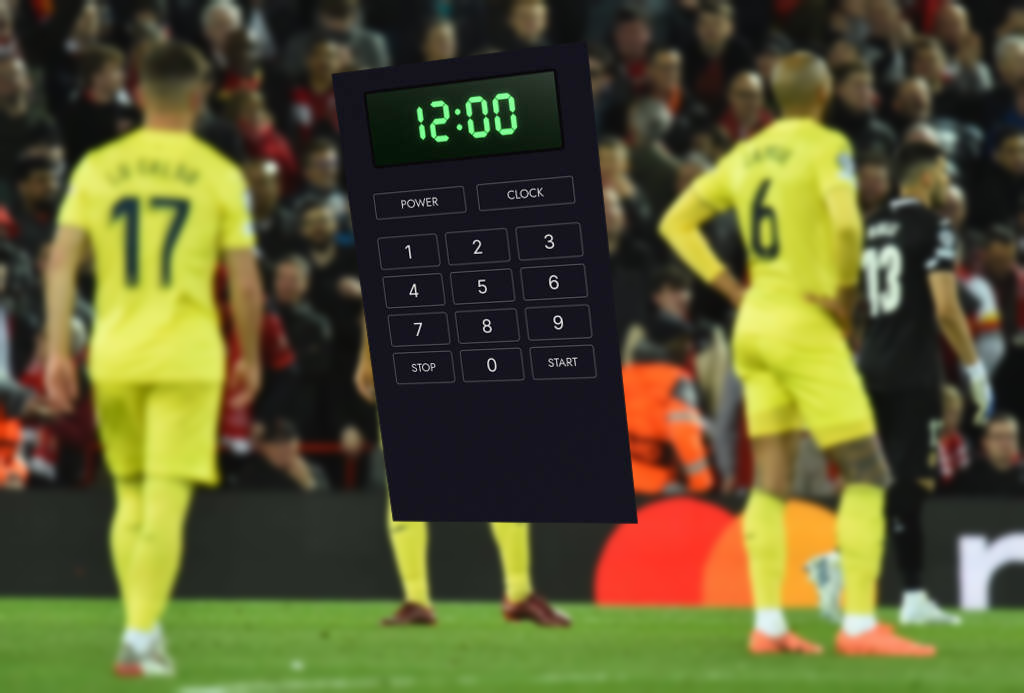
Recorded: 12 h 00 min
